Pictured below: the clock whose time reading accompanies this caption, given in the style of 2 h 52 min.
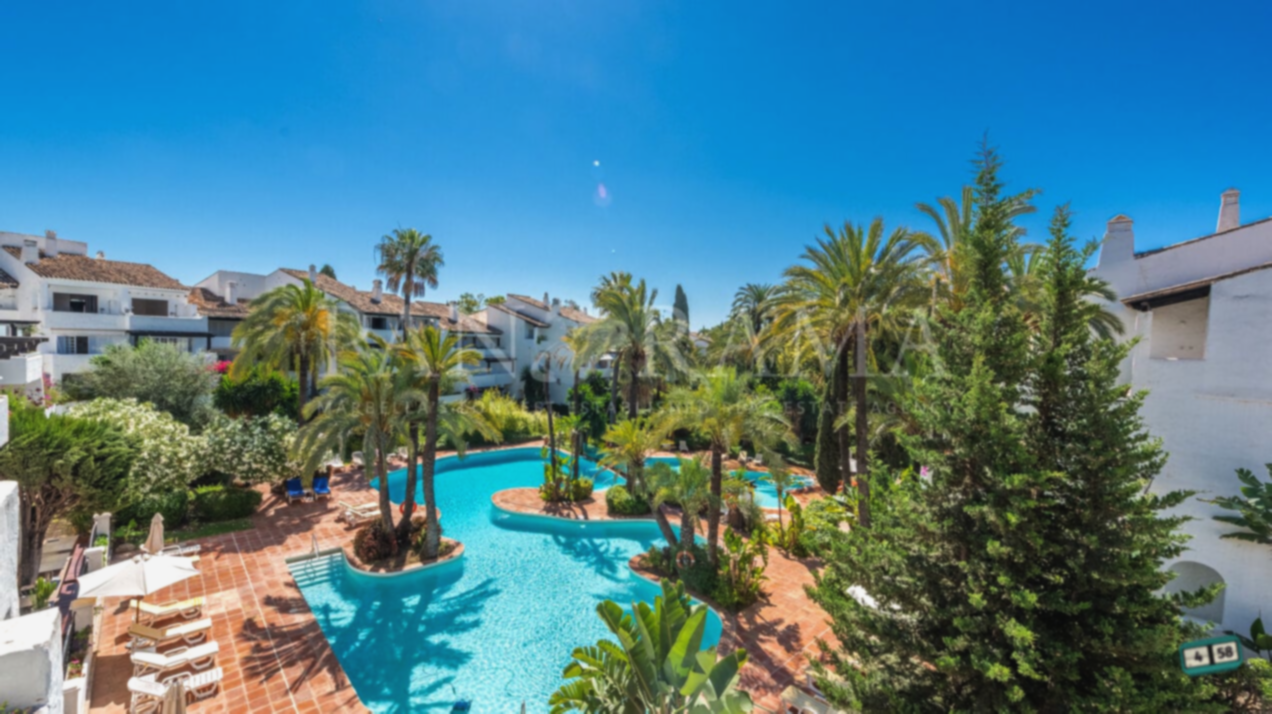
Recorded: 4 h 58 min
